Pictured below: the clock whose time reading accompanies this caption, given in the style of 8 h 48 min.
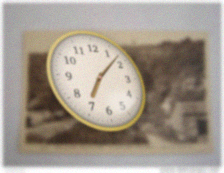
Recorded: 7 h 08 min
